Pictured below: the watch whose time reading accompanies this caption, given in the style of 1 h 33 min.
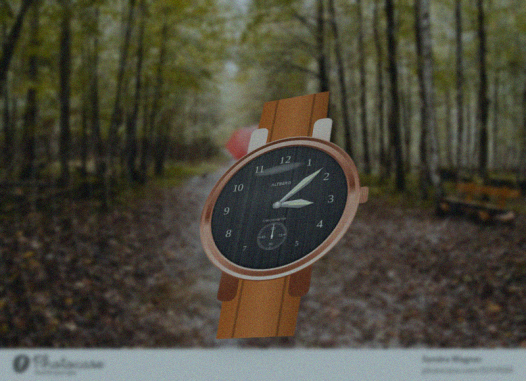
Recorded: 3 h 08 min
